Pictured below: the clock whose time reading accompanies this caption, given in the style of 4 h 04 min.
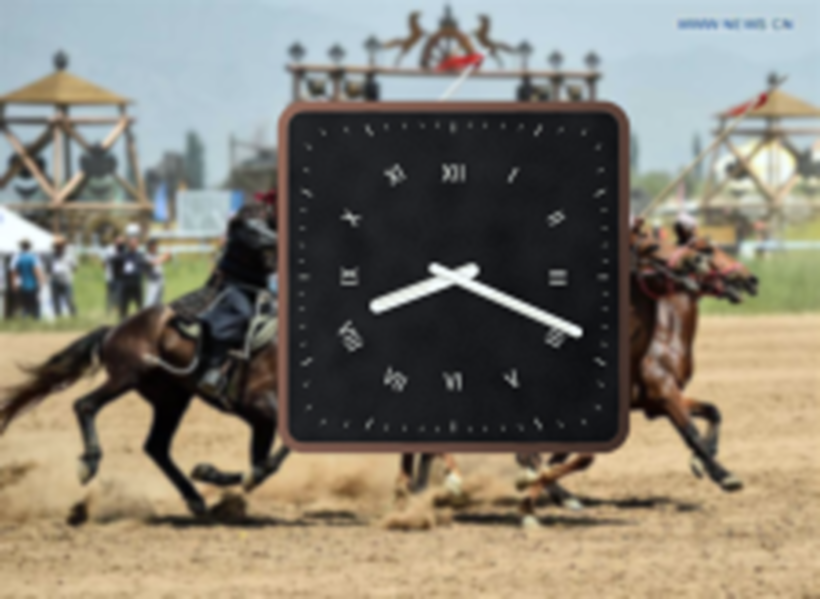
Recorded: 8 h 19 min
